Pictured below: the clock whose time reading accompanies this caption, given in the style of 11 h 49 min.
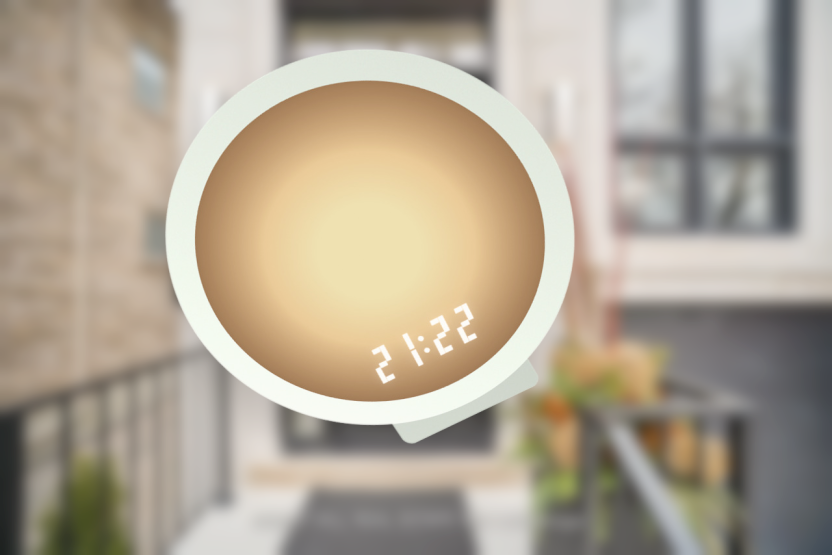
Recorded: 21 h 22 min
